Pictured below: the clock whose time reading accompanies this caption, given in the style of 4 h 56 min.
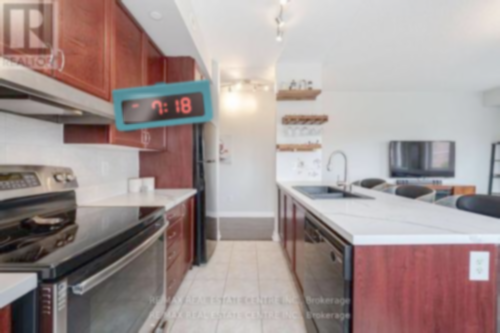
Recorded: 7 h 18 min
